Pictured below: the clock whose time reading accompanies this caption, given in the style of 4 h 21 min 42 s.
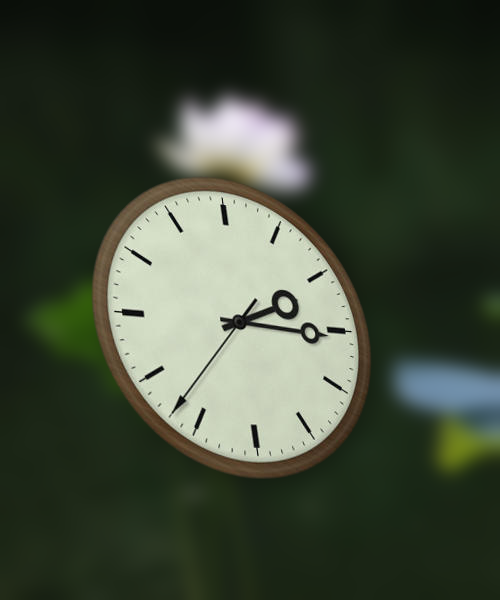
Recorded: 2 h 15 min 37 s
